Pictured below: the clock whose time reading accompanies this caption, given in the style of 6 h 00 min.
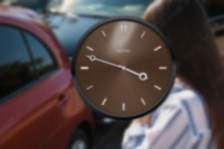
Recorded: 3 h 48 min
